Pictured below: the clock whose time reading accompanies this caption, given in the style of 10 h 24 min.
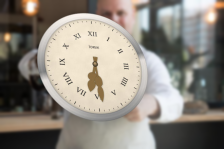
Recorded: 6 h 29 min
